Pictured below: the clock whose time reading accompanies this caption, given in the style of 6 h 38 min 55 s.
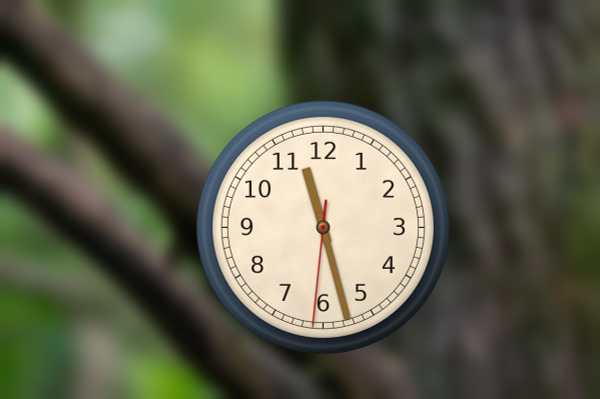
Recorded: 11 h 27 min 31 s
